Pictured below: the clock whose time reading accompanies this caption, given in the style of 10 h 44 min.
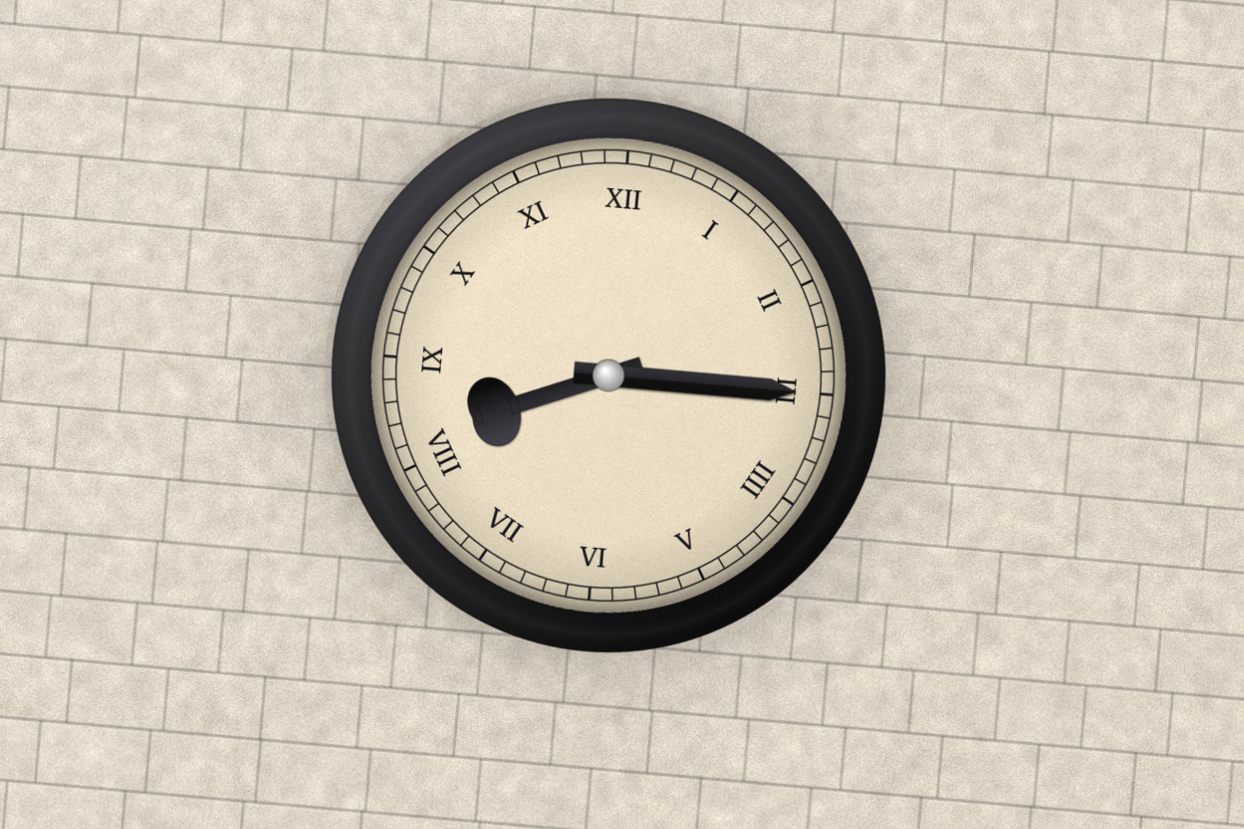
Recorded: 8 h 15 min
